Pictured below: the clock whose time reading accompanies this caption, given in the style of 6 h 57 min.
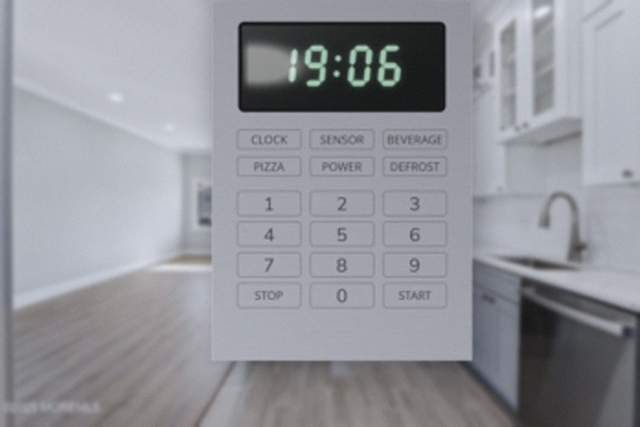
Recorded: 19 h 06 min
